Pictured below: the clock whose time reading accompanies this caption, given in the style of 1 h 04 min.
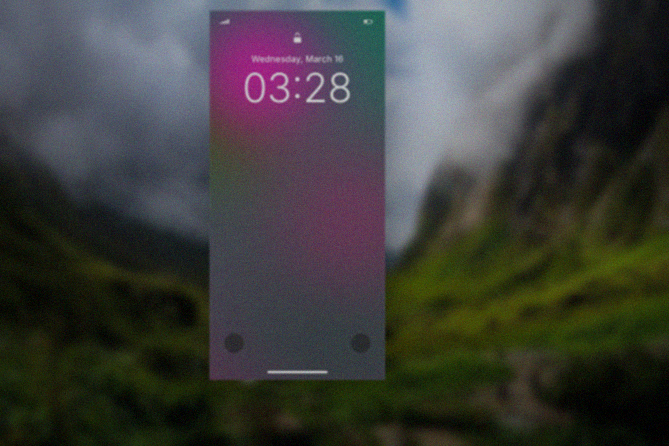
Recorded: 3 h 28 min
